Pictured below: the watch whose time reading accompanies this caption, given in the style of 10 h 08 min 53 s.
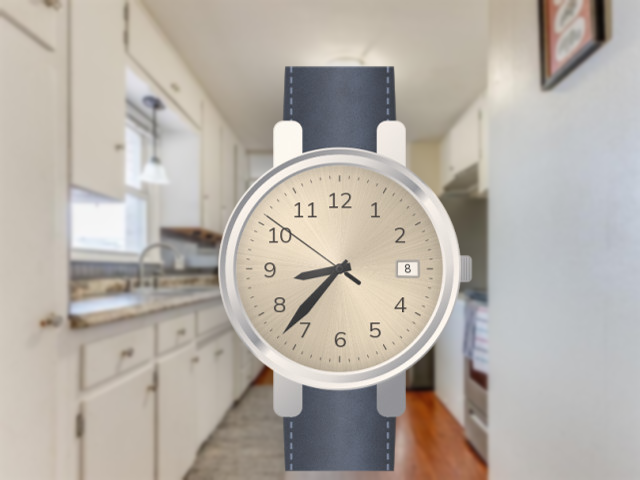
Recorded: 8 h 36 min 51 s
